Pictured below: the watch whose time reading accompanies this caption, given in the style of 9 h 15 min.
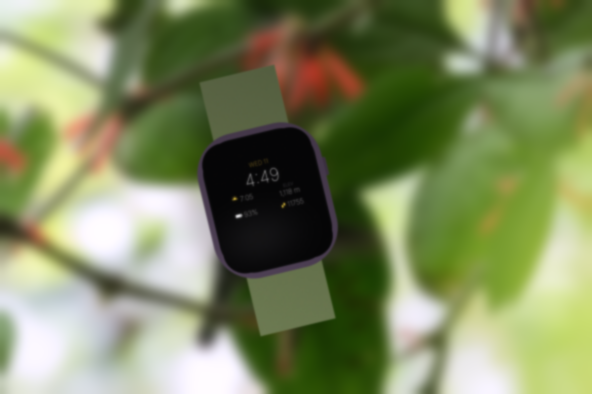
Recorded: 4 h 49 min
